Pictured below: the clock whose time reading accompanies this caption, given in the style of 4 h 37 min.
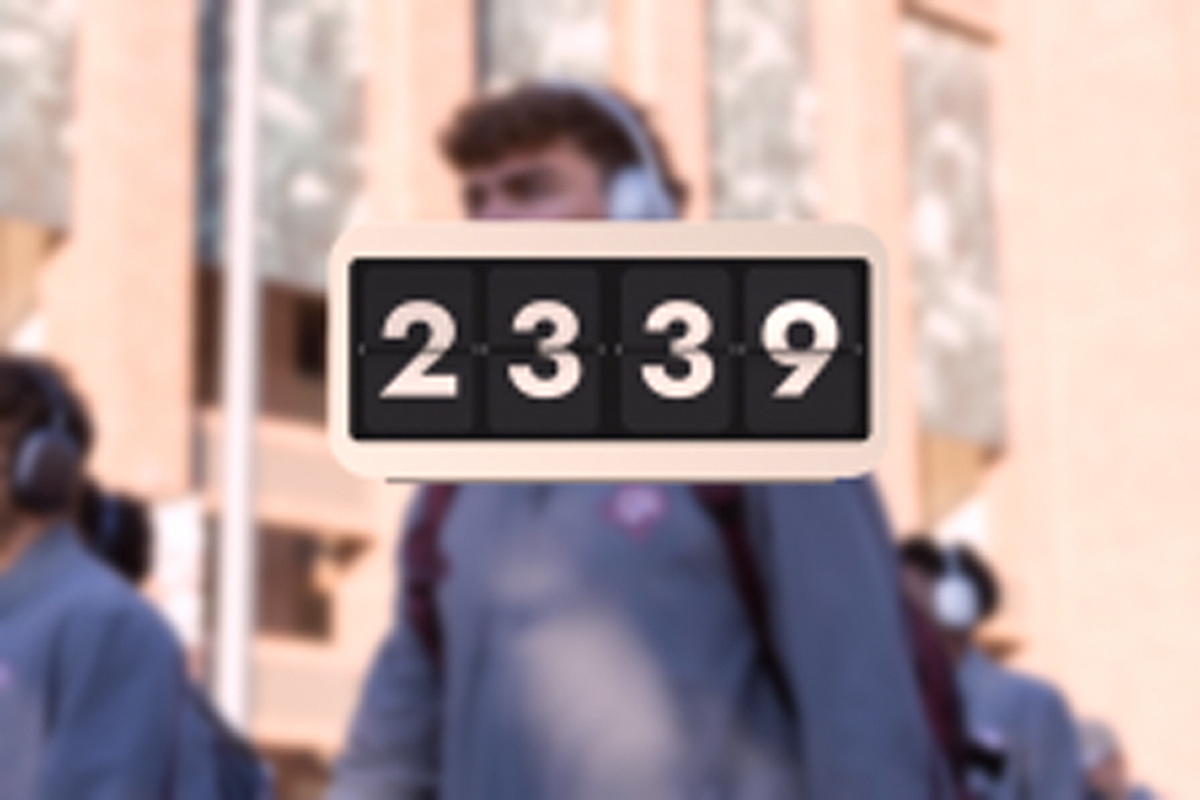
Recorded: 23 h 39 min
